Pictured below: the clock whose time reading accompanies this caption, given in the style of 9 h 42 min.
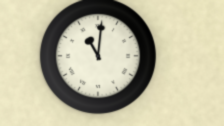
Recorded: 11 h 01 min
